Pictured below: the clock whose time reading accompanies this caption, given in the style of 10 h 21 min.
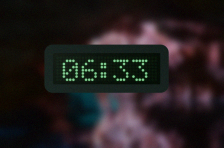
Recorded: 6 h 33 min
